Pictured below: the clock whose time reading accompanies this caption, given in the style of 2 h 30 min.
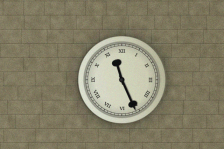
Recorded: 11 h 26 min
